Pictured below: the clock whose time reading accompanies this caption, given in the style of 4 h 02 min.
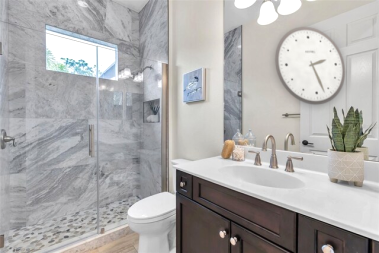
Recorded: 2 h 27 min
